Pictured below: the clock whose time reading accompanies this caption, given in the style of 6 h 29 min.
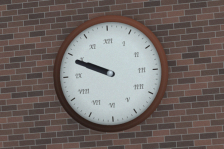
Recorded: 9 h 49 min
